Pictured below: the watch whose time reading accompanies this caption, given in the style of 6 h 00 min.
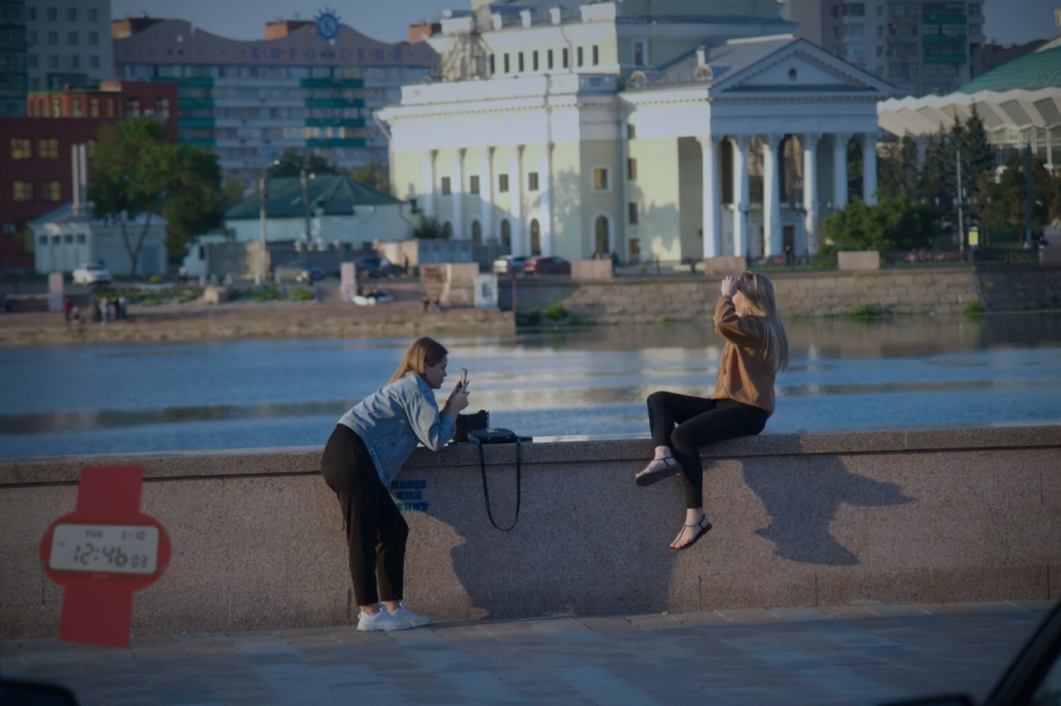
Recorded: 12 h 46 min
